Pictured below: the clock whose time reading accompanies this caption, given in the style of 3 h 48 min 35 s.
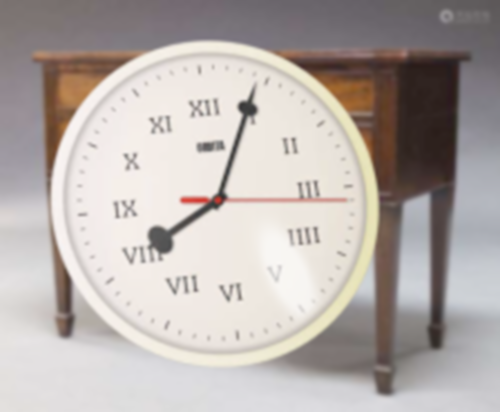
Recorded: 8 h 04 min 16 s
